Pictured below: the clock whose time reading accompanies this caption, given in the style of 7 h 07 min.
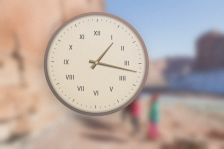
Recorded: 1 h 17 min
